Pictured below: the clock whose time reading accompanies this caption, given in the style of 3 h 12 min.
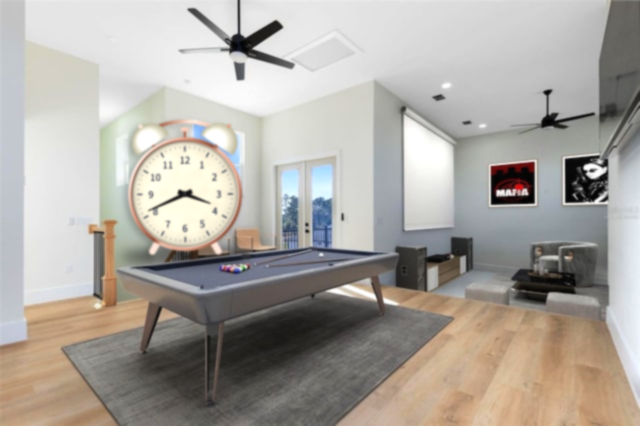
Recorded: 3 h 41 min
